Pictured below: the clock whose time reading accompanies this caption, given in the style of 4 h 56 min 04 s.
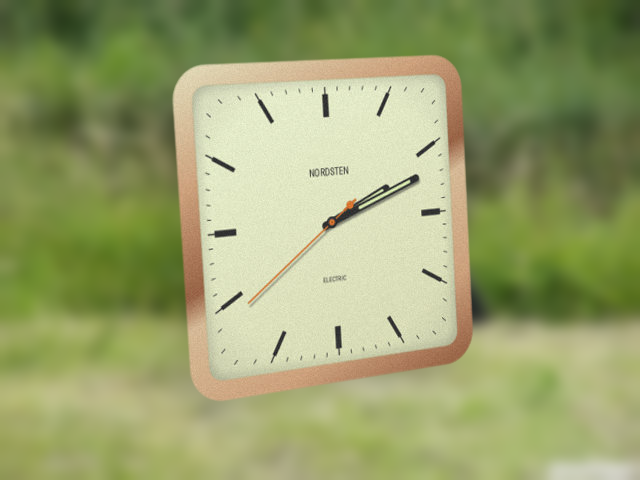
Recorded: 2 h 11 min 39 s
